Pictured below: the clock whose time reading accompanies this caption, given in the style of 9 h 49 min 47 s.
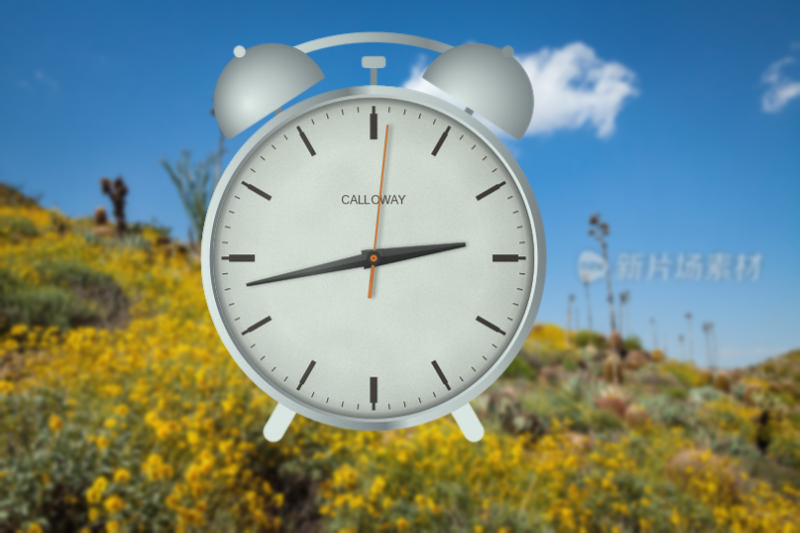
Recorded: 2 h 43 min 01 s
